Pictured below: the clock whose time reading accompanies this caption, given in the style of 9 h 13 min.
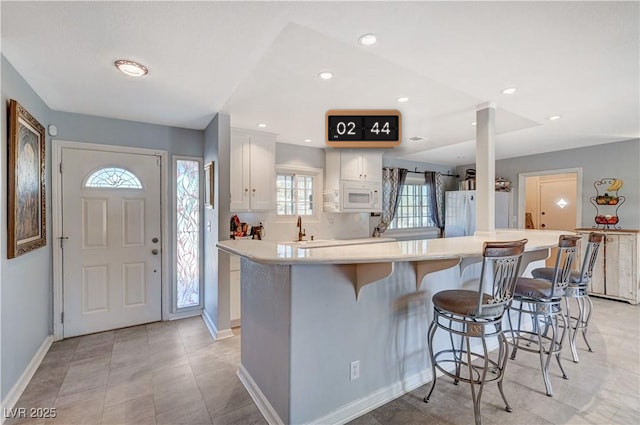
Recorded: 2 h 44 min
